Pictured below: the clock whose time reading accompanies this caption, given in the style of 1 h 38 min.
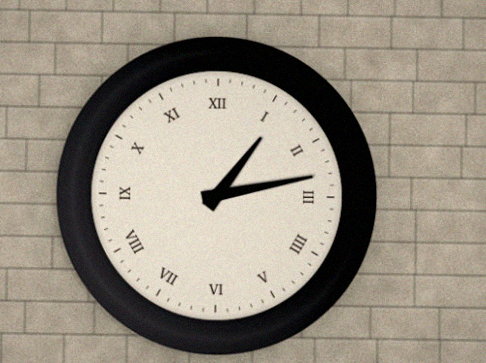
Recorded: 1 h 13 min
